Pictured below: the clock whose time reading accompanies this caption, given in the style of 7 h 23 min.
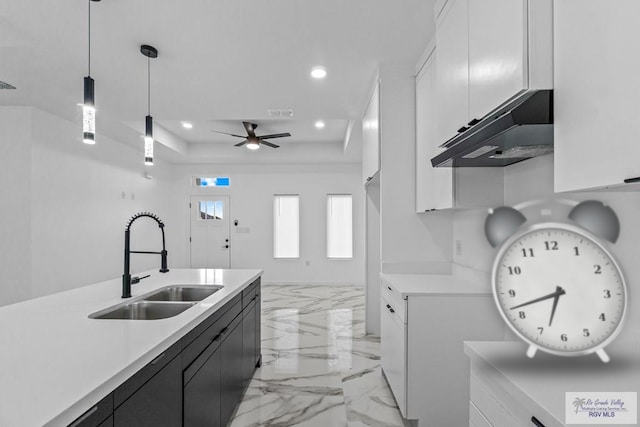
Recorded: 6 h 42 min
